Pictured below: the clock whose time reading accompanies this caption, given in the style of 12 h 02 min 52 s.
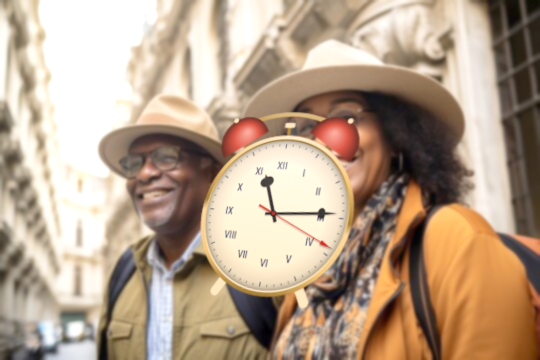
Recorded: 11 h 14 min 19 s
